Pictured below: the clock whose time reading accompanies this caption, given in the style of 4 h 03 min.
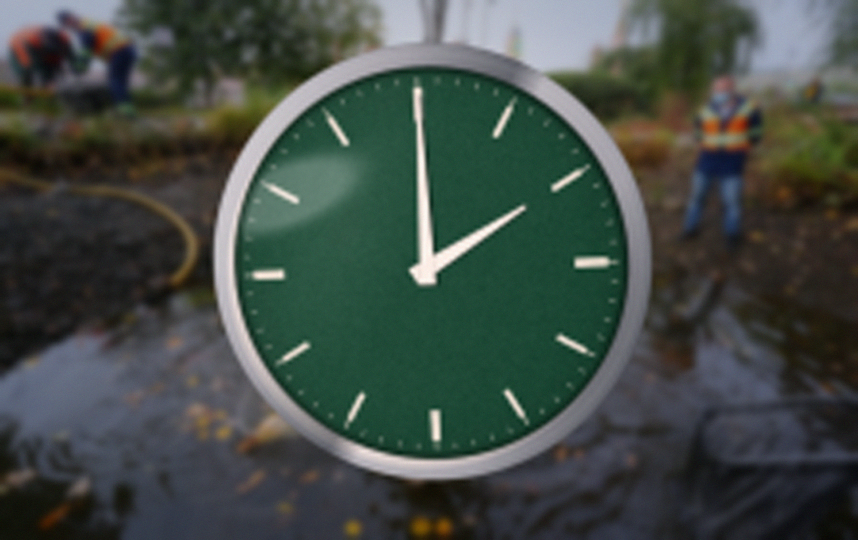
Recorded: 2 h 00 min
